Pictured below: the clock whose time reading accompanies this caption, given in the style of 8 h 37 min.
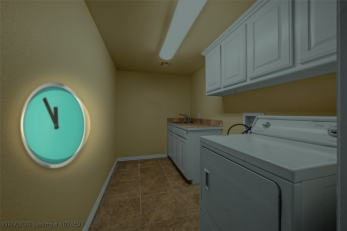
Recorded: 11 h 55 min
